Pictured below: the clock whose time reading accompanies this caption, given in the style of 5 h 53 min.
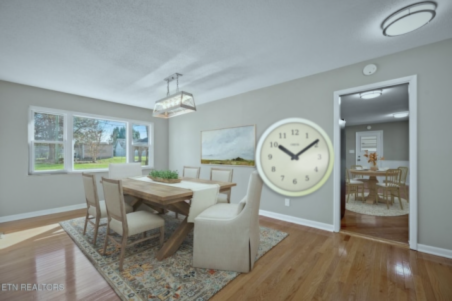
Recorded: 10 h 09 min
